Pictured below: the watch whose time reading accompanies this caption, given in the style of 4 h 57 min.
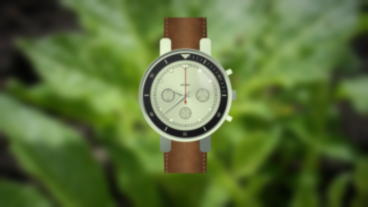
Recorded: 9 h 38 min
